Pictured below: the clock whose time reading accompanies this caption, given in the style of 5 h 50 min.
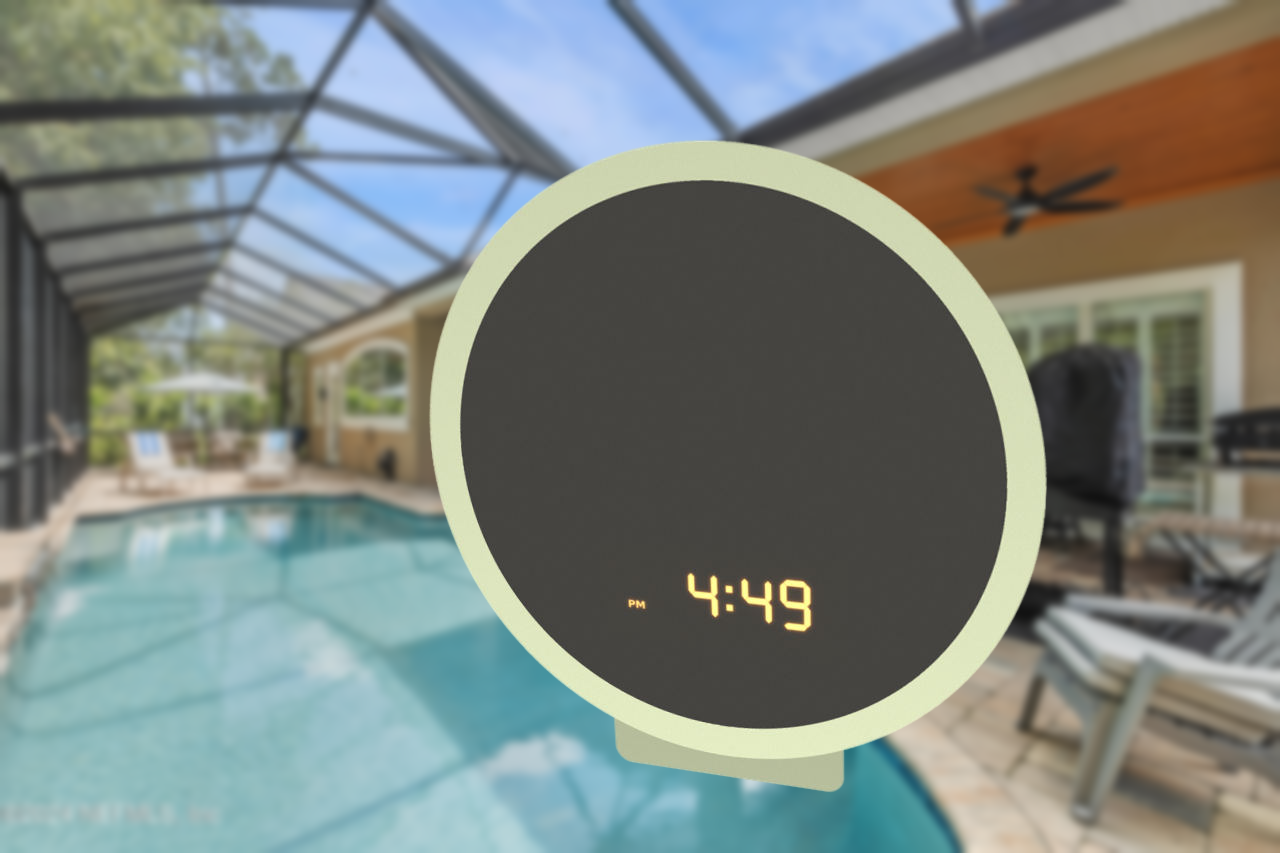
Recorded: 4 h 49 min
